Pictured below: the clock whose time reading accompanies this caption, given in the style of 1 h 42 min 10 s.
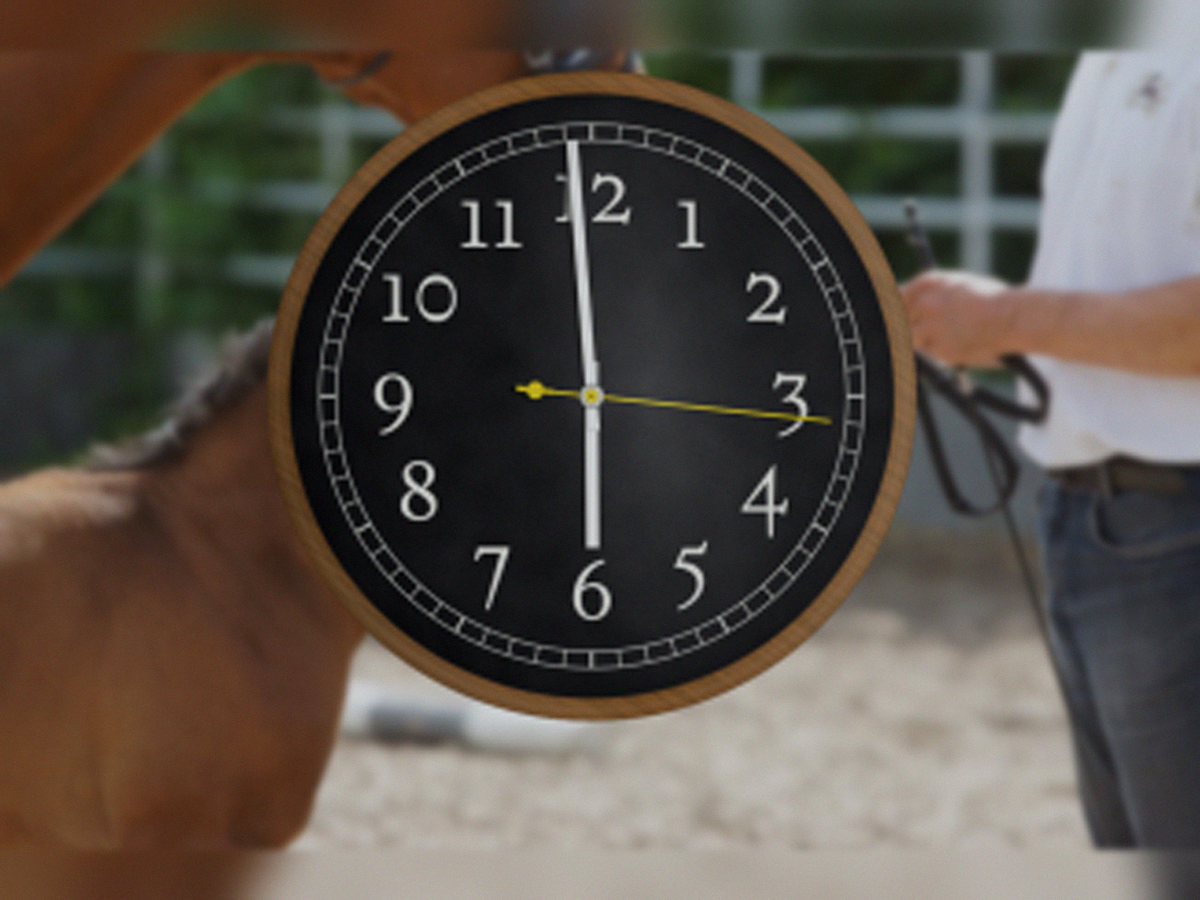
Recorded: 5 h 59 min 16 s
